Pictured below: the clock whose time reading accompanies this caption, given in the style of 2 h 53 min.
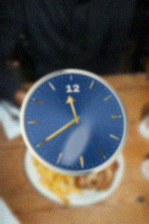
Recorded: 11 h 40 min
